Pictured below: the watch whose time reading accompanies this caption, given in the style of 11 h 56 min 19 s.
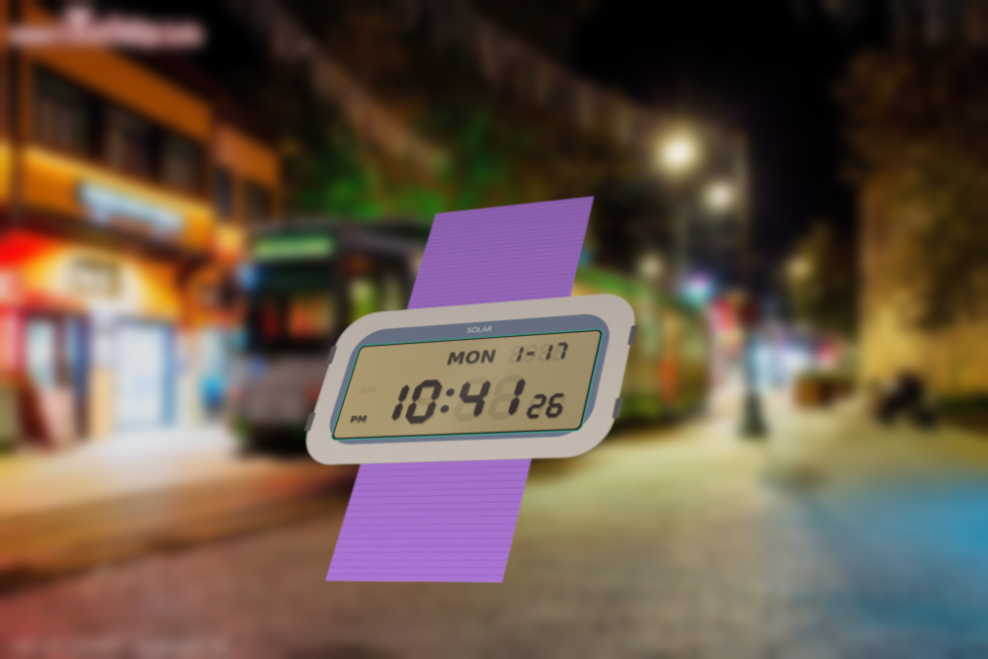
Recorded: 10 h 41 min 26 s
